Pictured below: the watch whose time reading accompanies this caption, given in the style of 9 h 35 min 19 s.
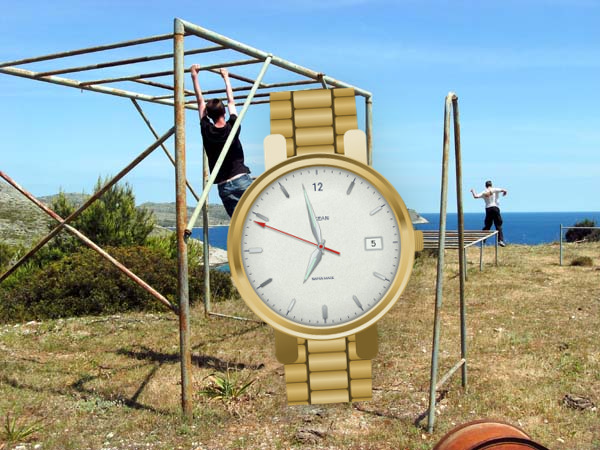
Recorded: 6 h 57 min 49 s
